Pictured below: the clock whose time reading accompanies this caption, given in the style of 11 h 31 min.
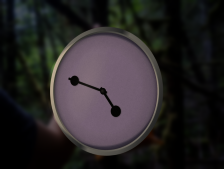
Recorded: 4 h 48 min
